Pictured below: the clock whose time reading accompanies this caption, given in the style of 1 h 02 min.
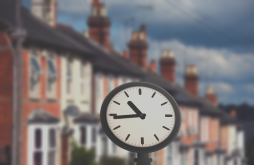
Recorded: 10 h 44 min
